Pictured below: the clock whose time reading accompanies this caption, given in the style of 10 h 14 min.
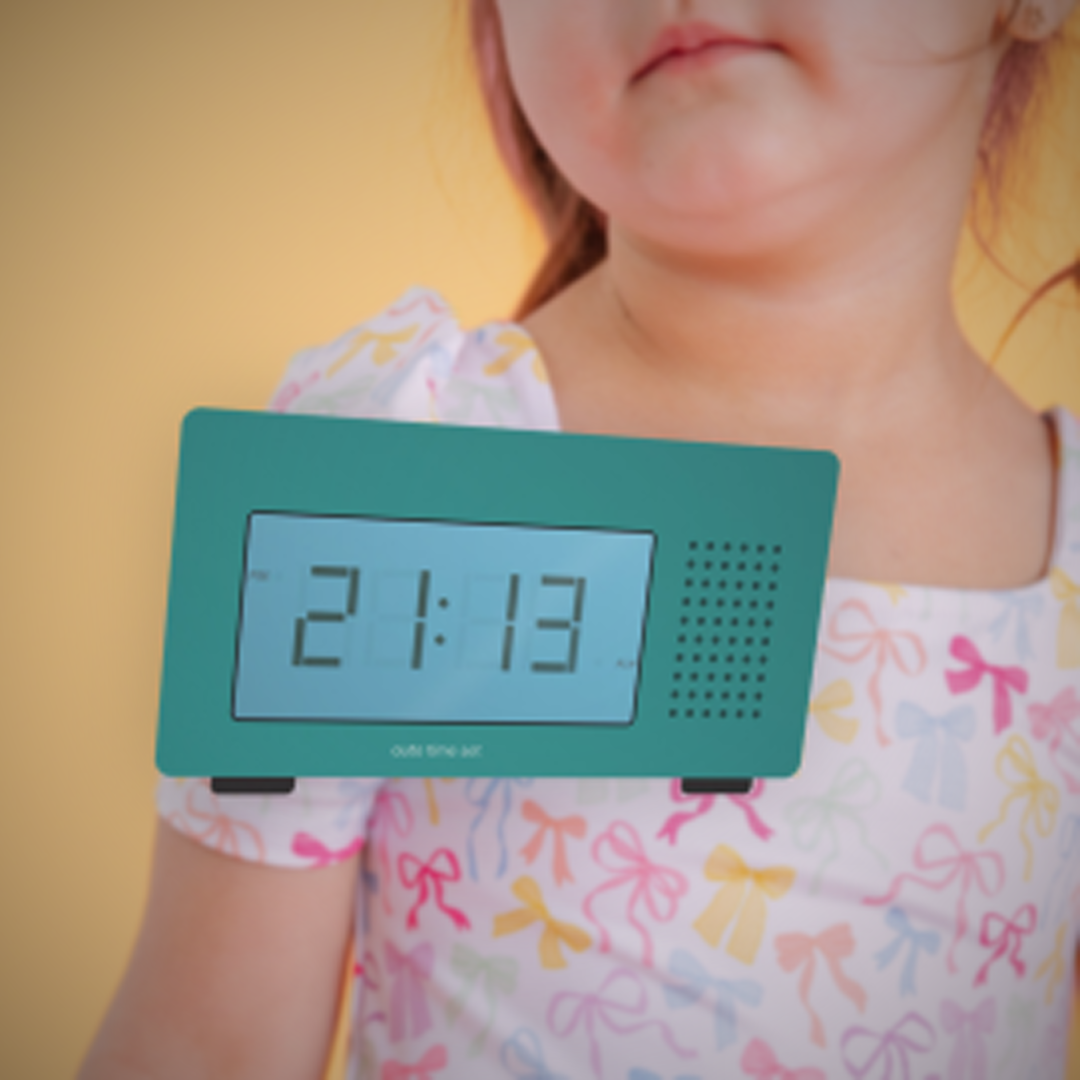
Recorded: 21 h 13 min
